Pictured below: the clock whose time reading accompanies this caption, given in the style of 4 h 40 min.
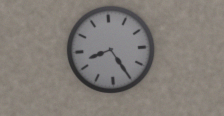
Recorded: 8 h 25 min
